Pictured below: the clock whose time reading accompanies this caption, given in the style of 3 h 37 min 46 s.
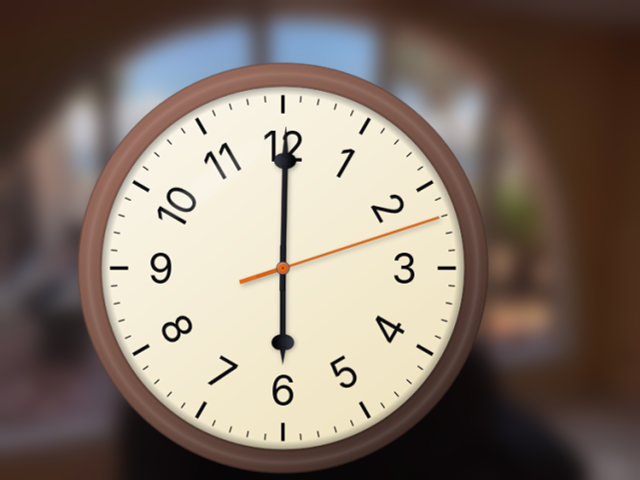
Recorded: 6 h 00 min 12 s
